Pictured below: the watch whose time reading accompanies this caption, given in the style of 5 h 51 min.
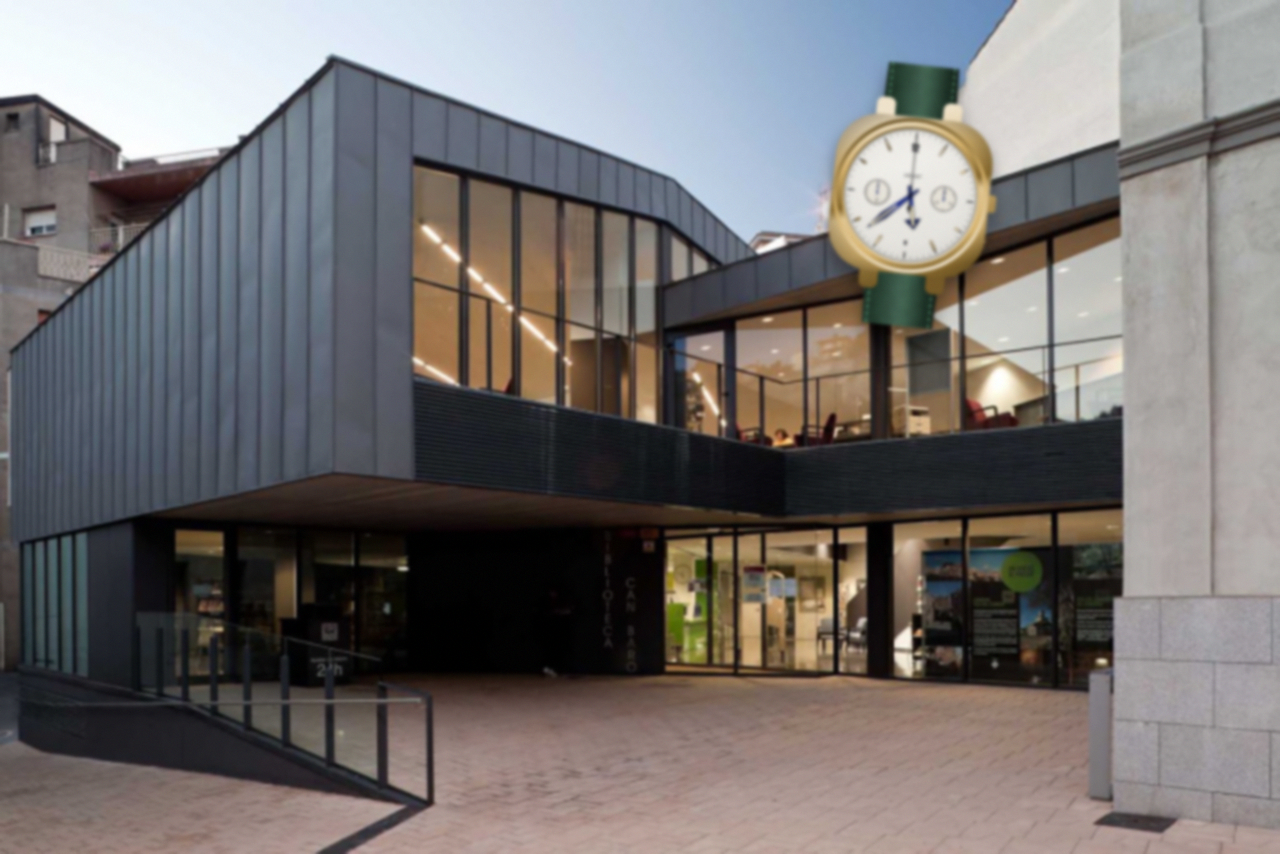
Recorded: 5 h 38 min
